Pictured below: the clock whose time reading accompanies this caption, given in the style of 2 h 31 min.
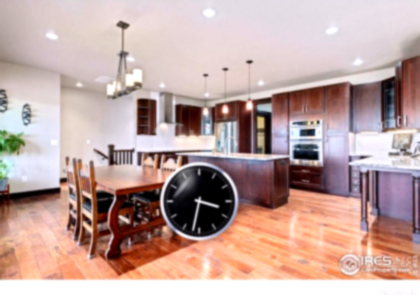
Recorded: 3 h 32 min
